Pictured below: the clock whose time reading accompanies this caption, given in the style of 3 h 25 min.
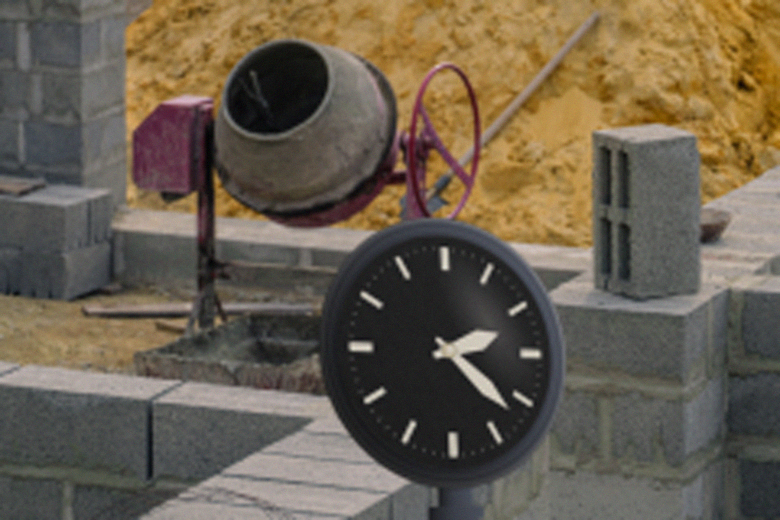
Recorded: 2 h 22 min
